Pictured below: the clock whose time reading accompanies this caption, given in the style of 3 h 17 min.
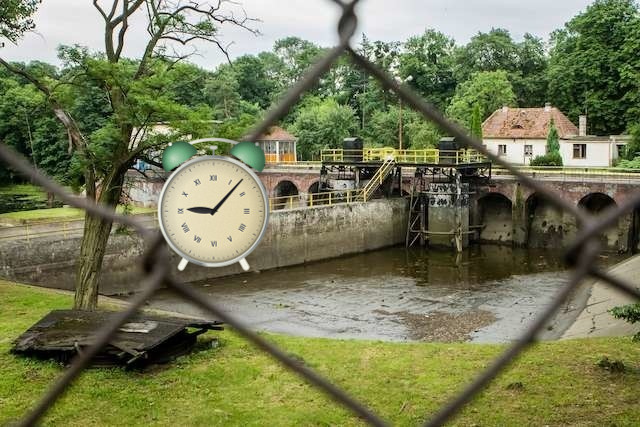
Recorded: 9 h 07 min
